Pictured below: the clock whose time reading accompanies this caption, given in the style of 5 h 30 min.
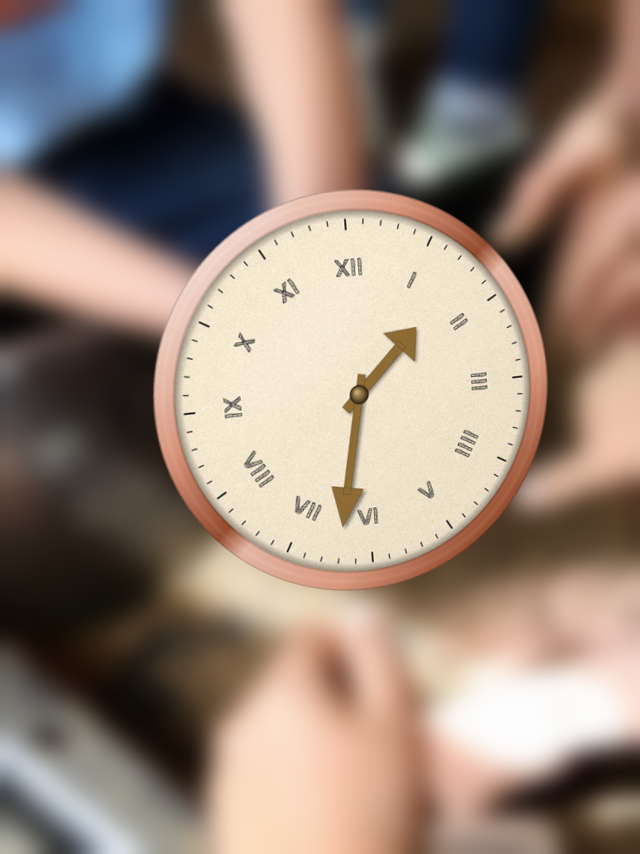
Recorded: 1 h 32 min
